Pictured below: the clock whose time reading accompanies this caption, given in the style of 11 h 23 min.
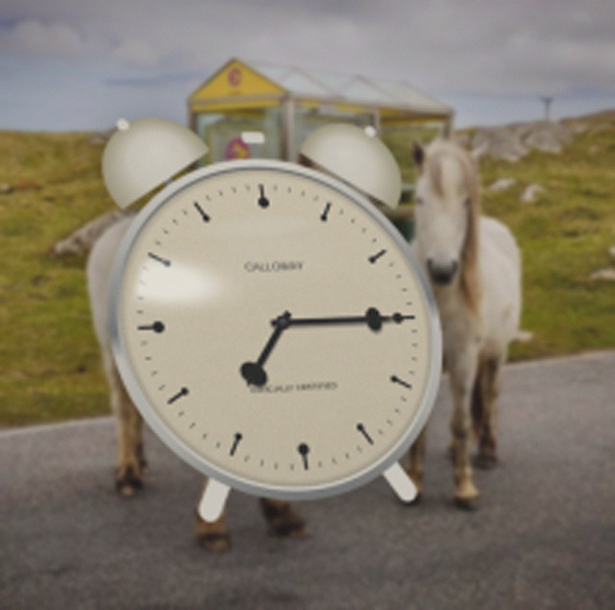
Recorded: 7 h 15 min
